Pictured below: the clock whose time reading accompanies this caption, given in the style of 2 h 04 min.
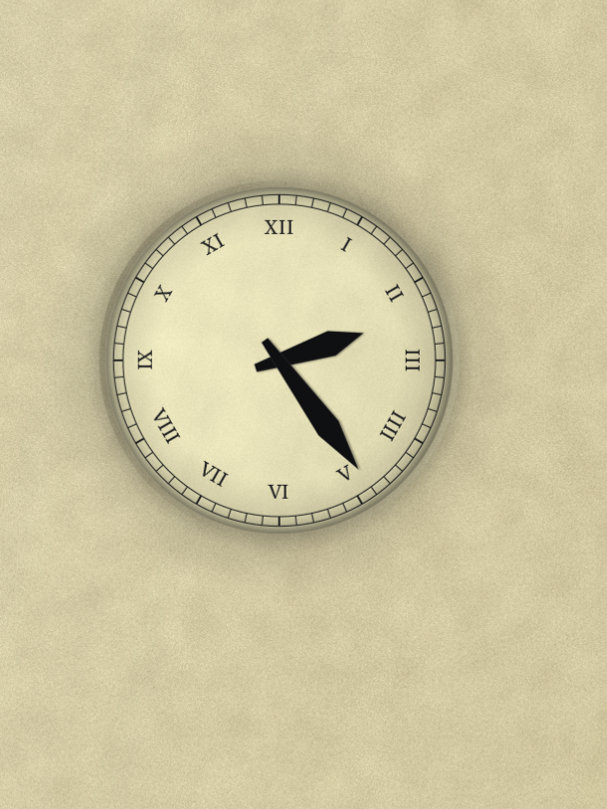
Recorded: 2 h 24 min
